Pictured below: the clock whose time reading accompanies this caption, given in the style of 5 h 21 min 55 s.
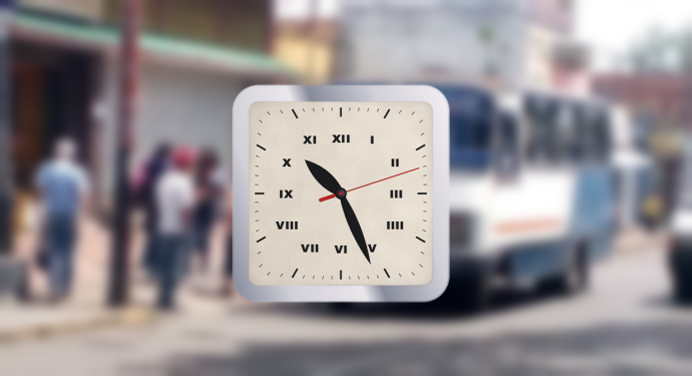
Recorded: 10 h 26 min 12 s
